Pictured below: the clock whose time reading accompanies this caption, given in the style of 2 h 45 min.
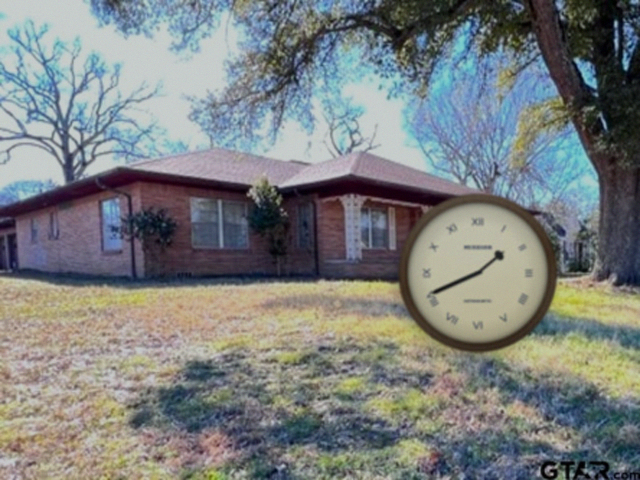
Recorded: 1 h 41 min
